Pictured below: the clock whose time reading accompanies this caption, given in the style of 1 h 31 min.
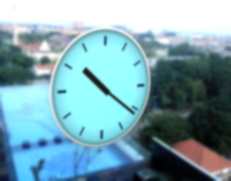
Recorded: 10 h 21 min
